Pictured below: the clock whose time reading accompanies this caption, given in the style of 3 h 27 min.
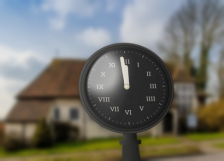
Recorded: 11 h 59 min
